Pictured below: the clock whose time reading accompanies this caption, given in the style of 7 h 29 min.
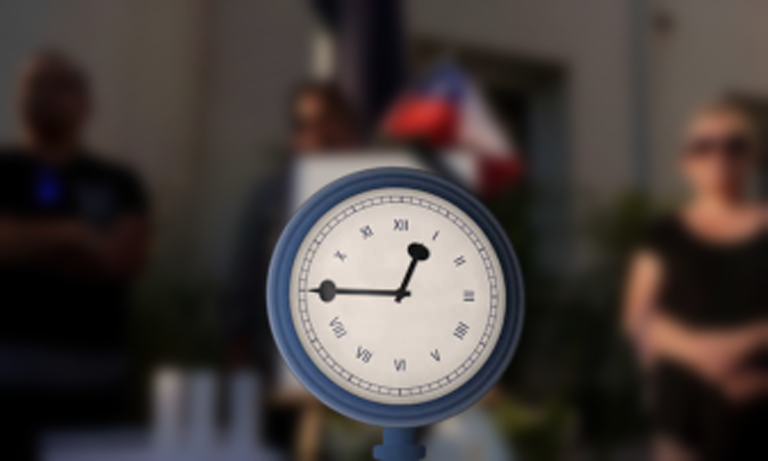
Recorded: 12 h 45 min
